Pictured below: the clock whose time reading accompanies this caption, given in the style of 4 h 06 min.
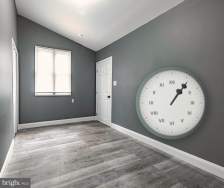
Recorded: 1 h 06 min
